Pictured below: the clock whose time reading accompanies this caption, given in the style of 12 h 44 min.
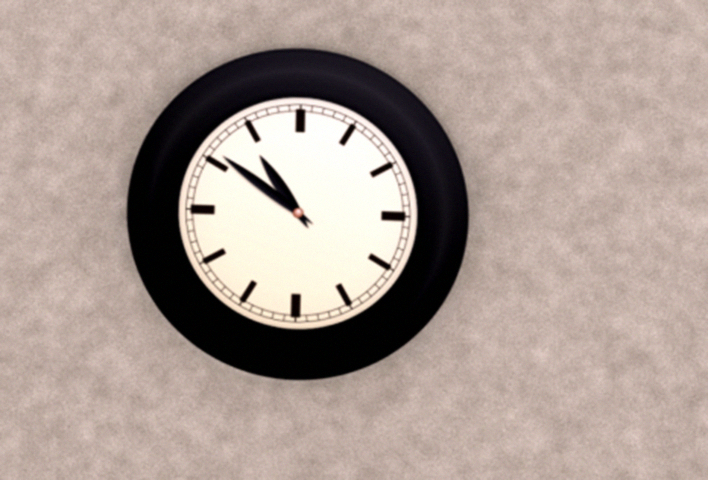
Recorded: 10 h 51 min
